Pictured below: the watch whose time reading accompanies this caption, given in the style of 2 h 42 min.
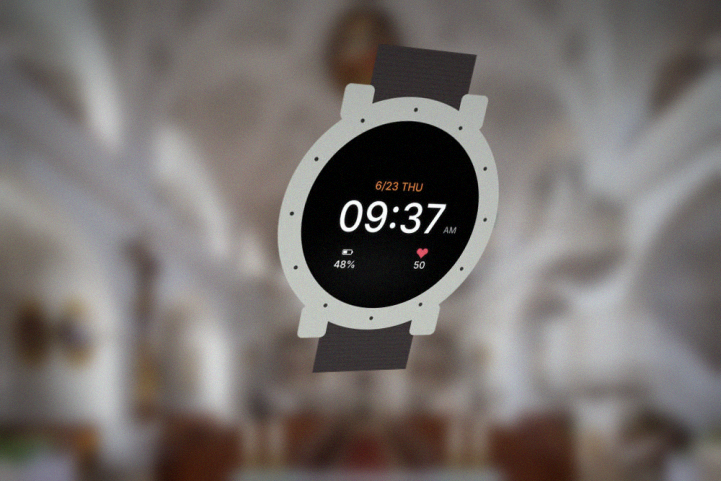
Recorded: 9 h 37 min
